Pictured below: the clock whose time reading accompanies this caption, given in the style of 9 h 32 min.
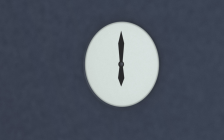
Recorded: 6 h 00 min
